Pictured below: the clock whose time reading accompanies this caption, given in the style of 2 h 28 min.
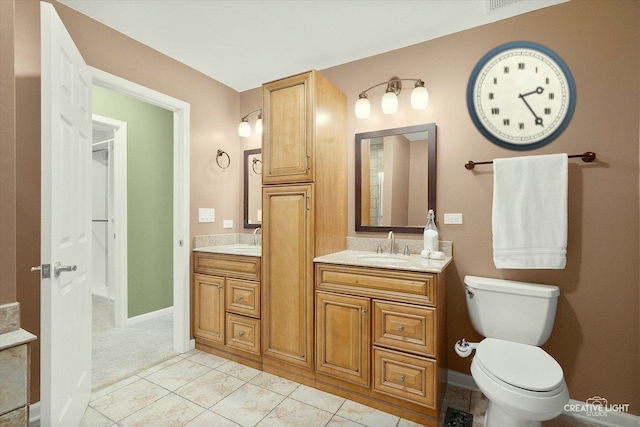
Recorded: 2 h 24 min
